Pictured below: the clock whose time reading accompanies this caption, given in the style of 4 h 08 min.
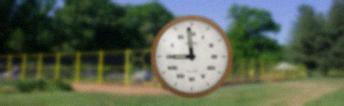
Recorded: 8 h 59 min
